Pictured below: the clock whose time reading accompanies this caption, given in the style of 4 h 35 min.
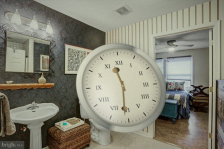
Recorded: 11 h 31 min
